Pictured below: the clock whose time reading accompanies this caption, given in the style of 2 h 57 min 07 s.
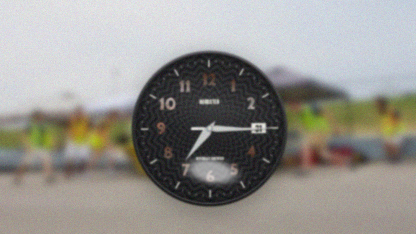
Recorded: 7 h 15 min 15 s
